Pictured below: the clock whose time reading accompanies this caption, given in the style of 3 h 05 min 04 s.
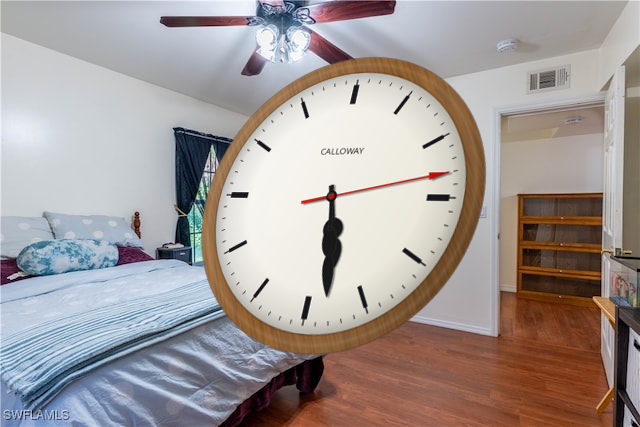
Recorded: 5 h 28 min 13 s
